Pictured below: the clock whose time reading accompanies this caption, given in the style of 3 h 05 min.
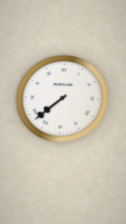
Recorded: 7 h 38 min
